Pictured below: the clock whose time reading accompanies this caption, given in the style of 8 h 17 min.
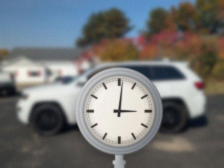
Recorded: 3 h 01 min
